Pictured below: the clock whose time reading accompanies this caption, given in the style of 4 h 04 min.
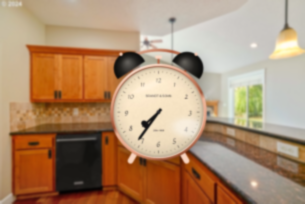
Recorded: 7 h 36 min
